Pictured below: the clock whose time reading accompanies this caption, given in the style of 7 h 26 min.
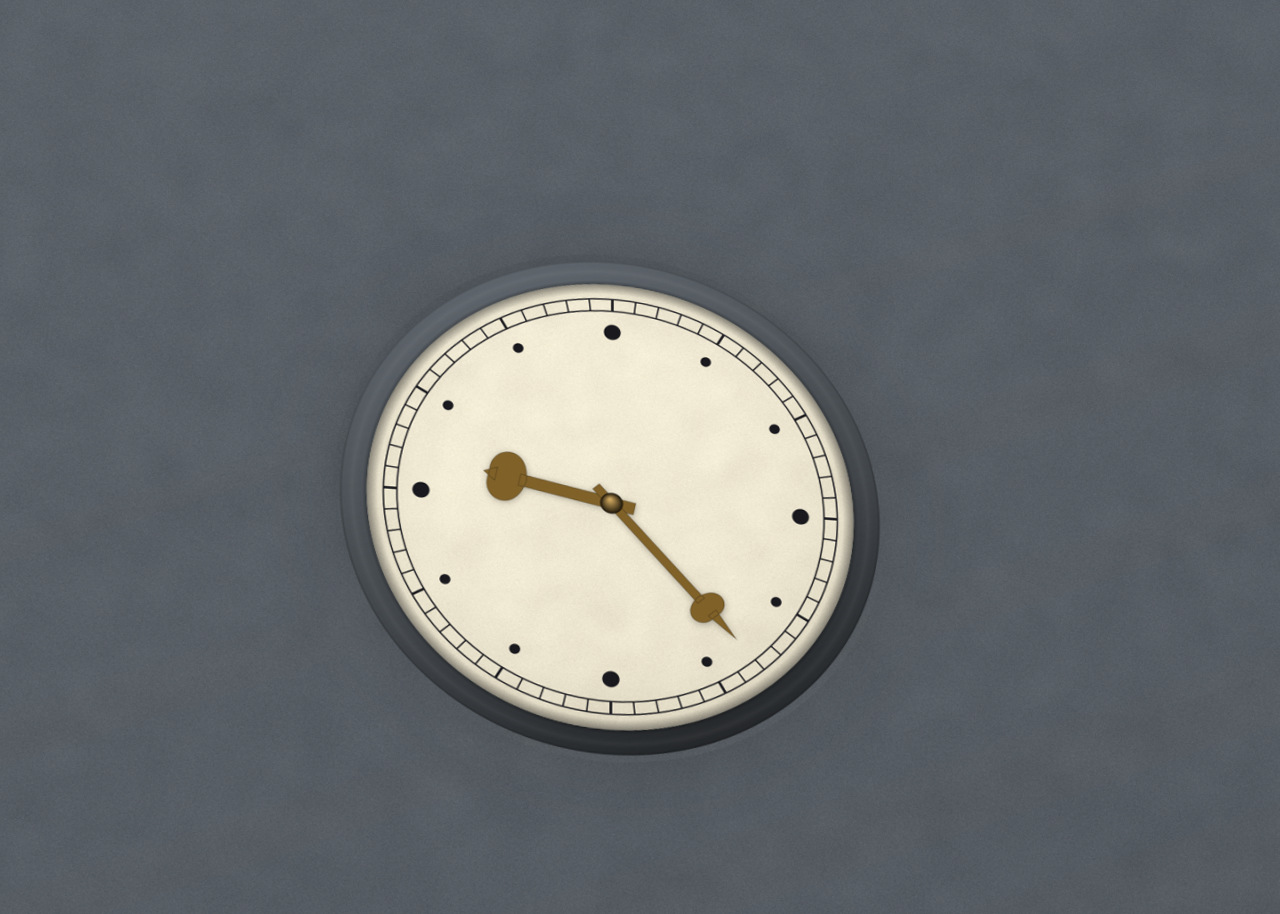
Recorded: 9 h 23 min
